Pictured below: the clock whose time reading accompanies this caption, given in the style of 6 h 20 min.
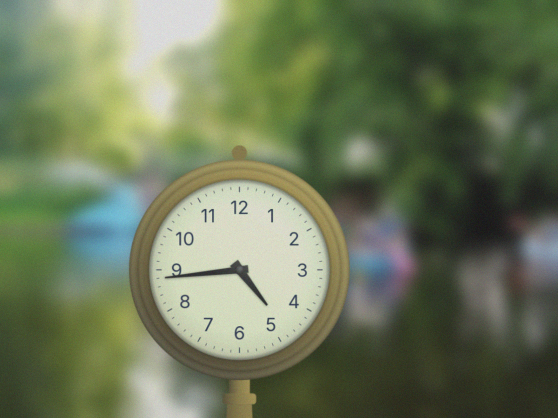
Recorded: 4 h 44 min
